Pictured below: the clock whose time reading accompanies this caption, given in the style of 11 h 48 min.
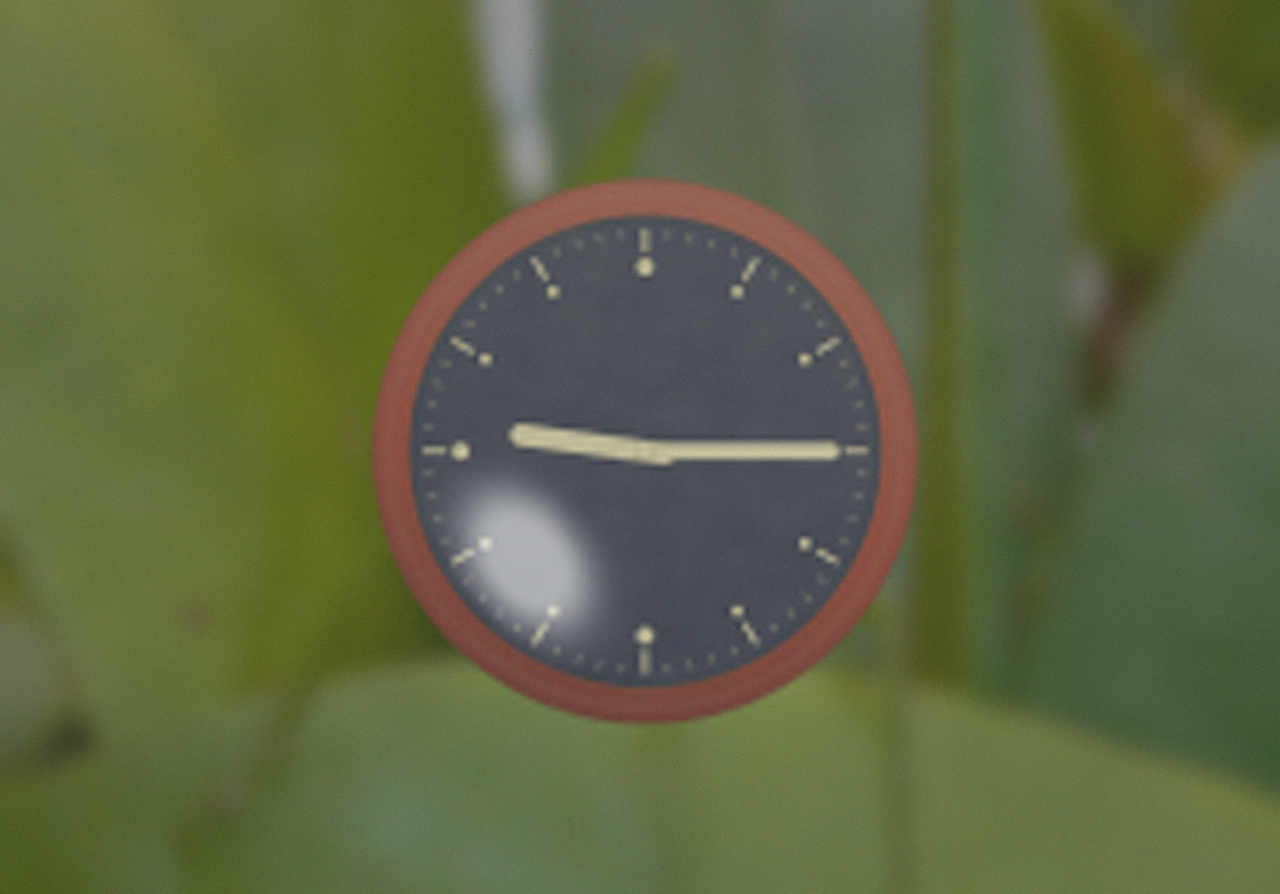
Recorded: 9 h 15 min
